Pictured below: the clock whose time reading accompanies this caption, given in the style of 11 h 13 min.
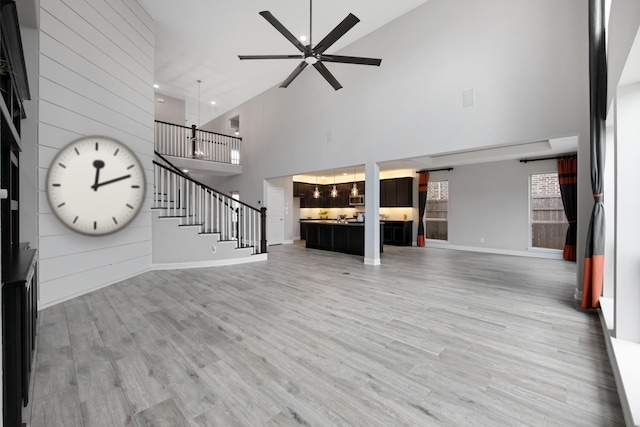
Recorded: 12 h 12 min
